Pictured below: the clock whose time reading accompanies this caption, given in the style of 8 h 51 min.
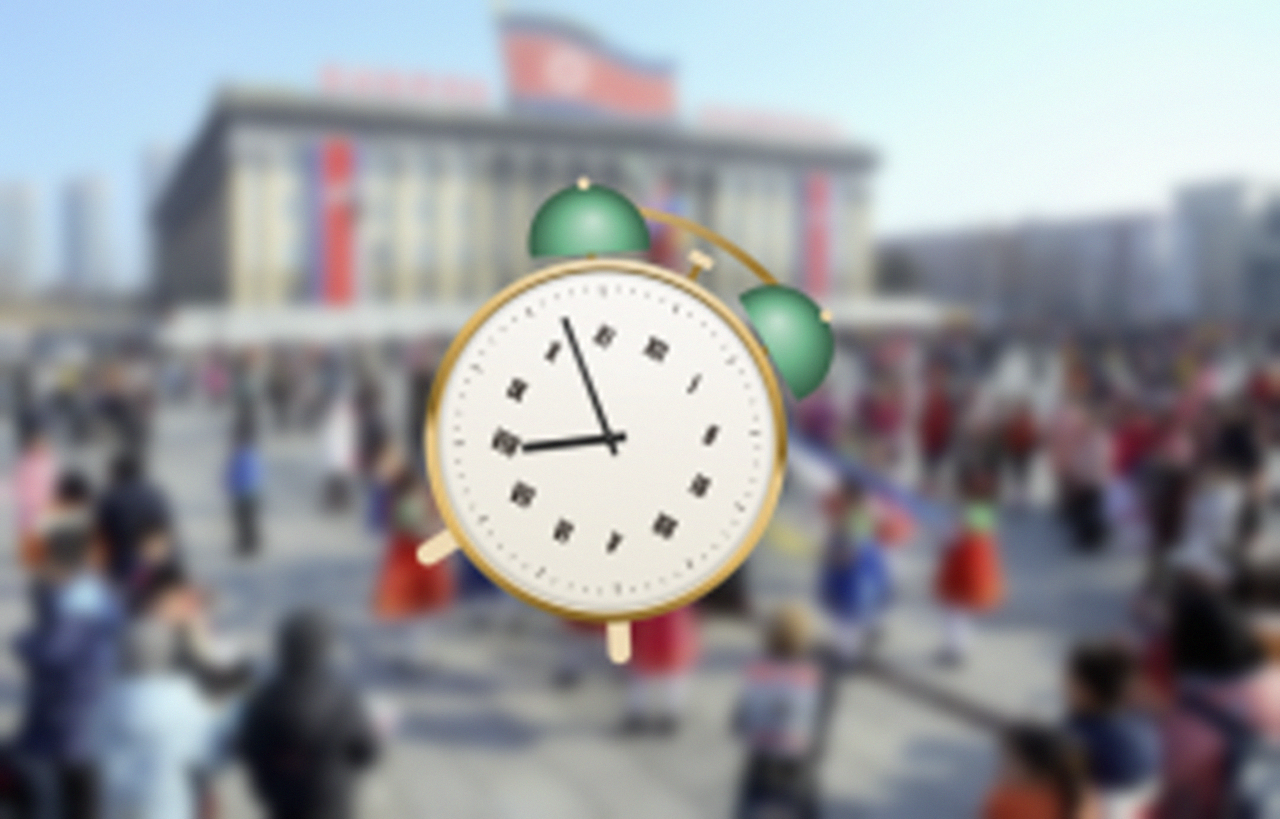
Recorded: 7 h 52 min
